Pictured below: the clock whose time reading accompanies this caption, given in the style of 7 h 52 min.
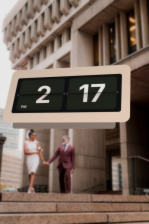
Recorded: 2 h 17 min
